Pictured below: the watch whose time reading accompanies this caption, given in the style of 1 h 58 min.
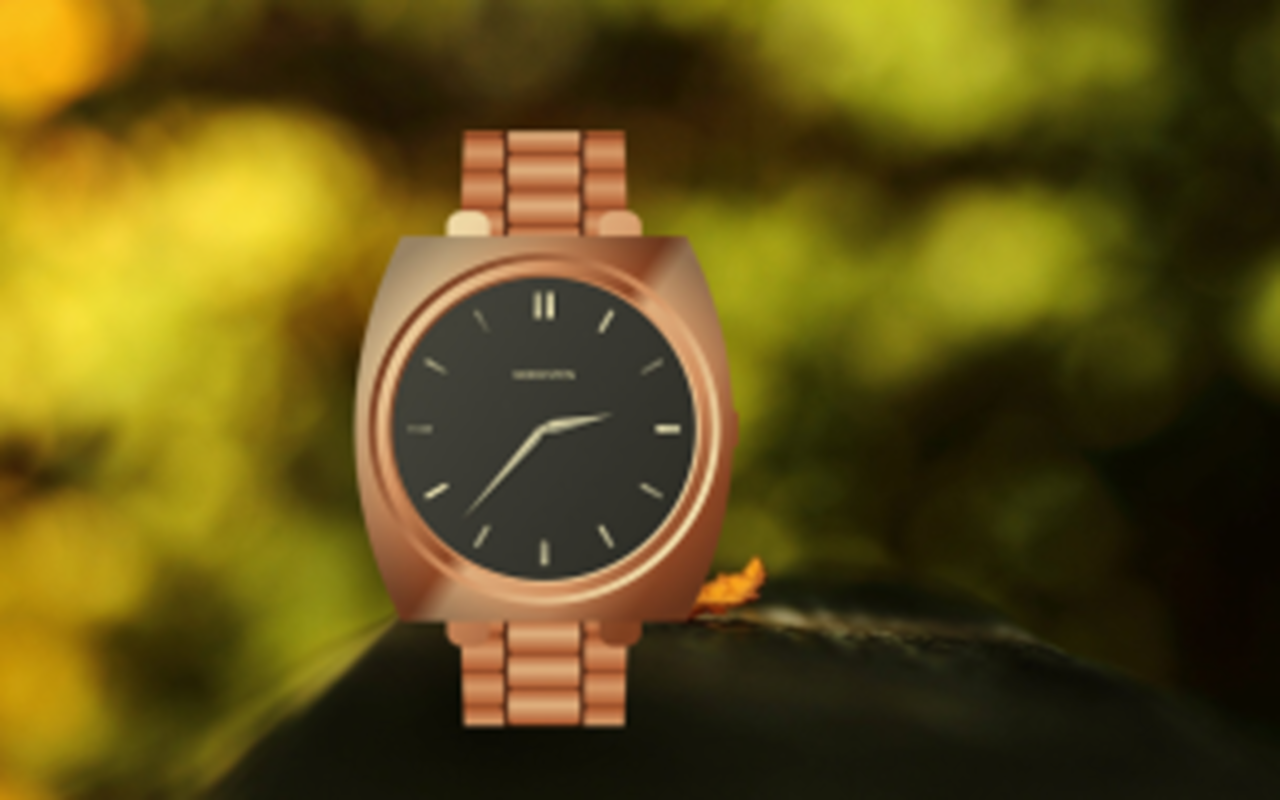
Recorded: 2 h 37 min
